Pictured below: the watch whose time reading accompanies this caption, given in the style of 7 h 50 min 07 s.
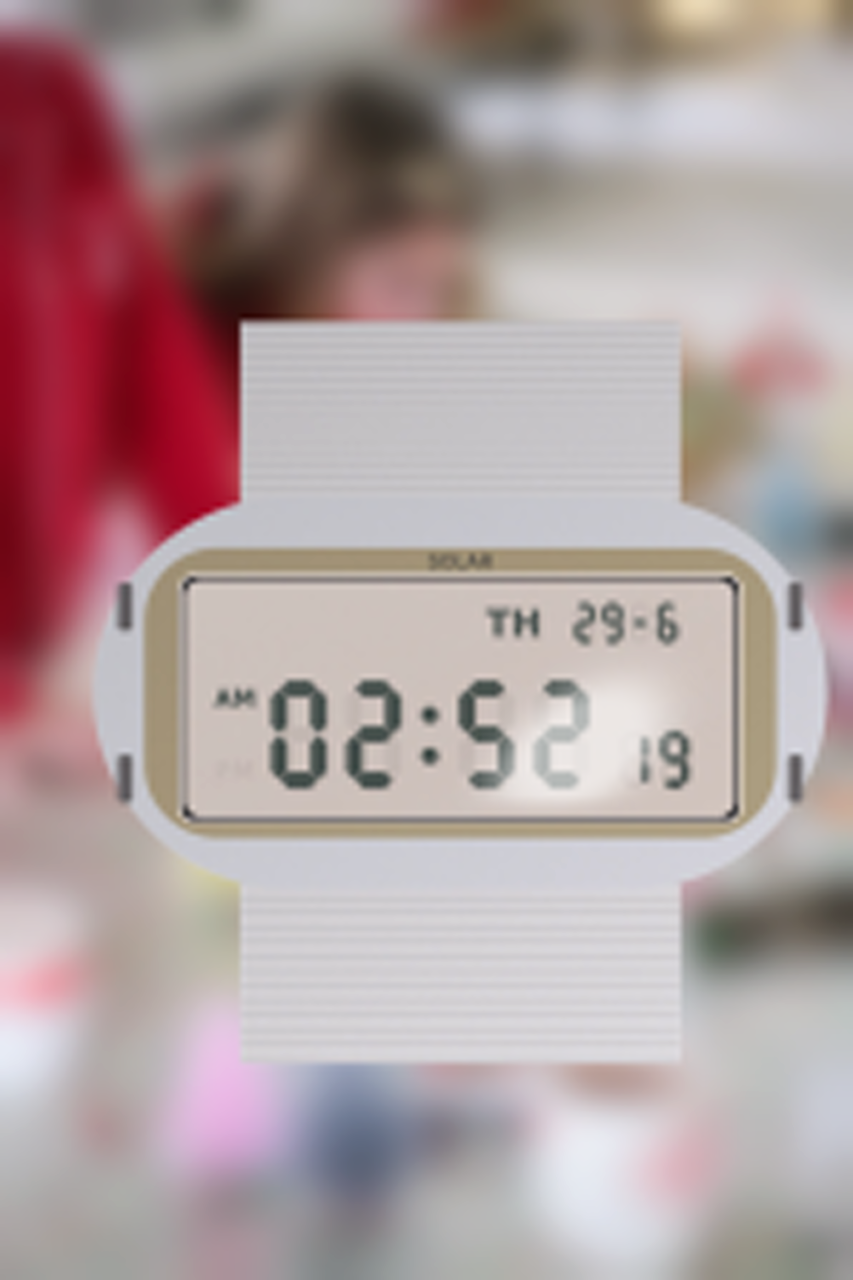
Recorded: 2 h 52 min 19 s
